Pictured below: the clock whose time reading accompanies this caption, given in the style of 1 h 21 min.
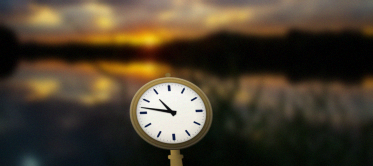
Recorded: 10 h 47 min
